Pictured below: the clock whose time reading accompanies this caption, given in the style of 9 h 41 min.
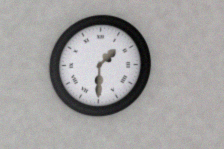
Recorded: 1 h 30 min
